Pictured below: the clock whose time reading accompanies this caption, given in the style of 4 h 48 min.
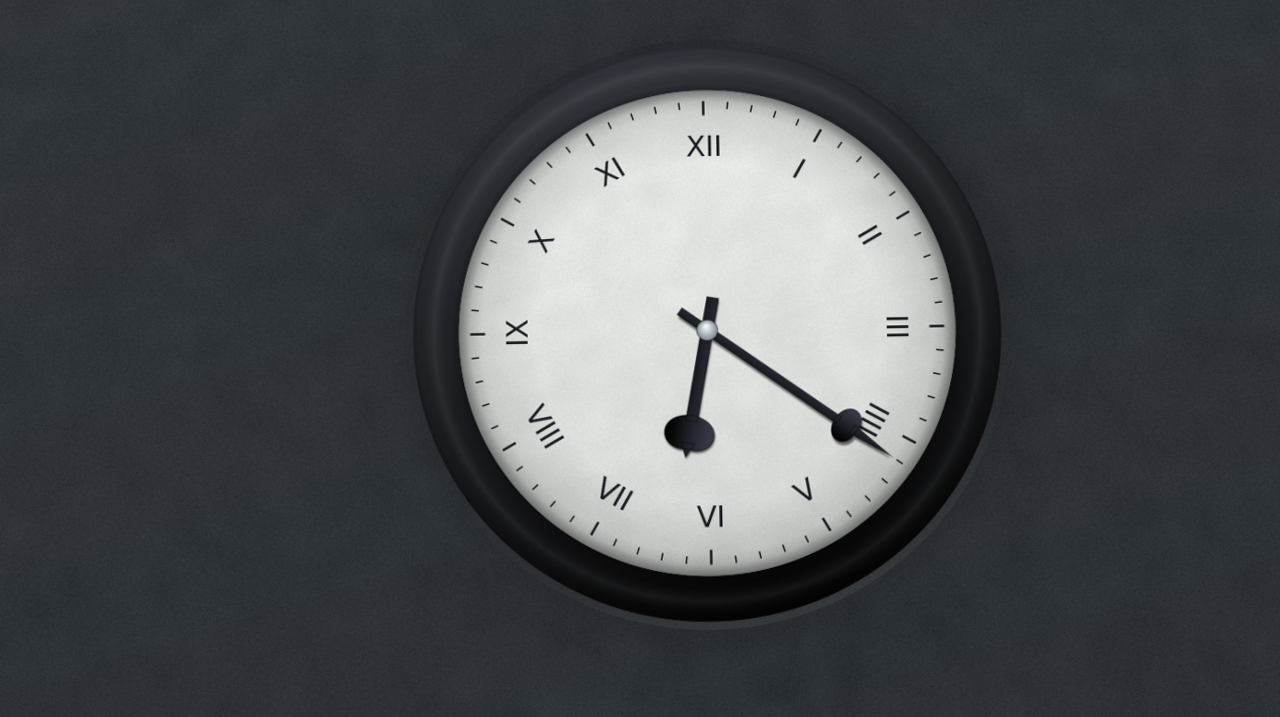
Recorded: 6 h 21 min
